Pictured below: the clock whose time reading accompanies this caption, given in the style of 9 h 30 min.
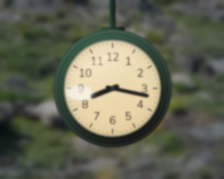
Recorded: 8 h 17 min
